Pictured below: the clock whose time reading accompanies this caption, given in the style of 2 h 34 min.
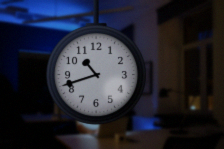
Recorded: 10 h 42 min
